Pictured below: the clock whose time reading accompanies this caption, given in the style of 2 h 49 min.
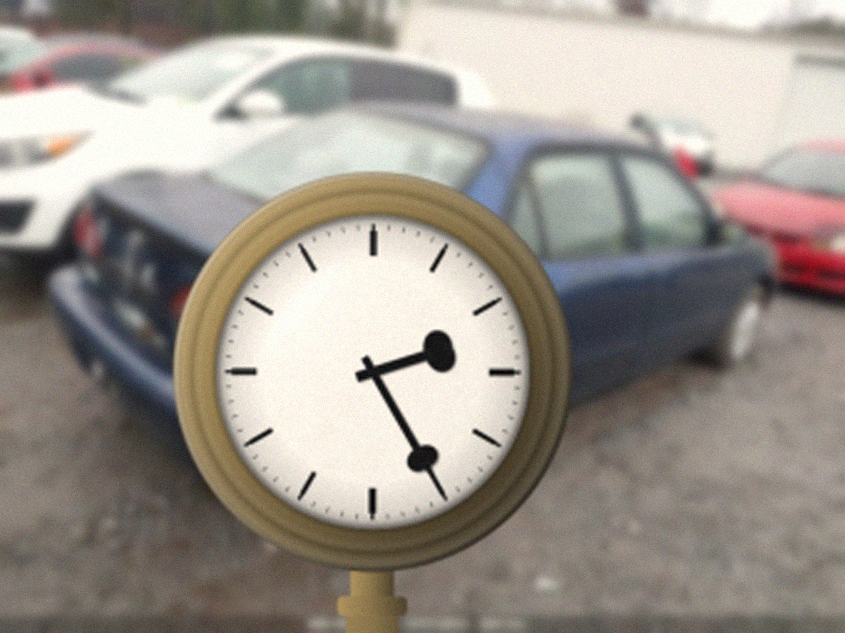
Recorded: 2 h 25 min
